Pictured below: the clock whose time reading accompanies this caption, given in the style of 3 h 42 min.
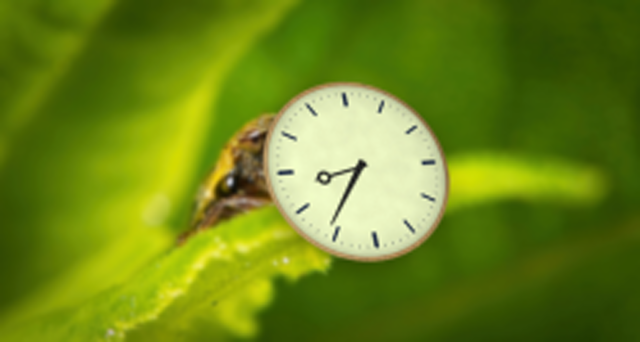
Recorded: 8 h 36 min
